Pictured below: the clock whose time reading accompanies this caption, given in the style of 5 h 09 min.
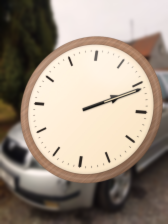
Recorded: 2 h 11 min
